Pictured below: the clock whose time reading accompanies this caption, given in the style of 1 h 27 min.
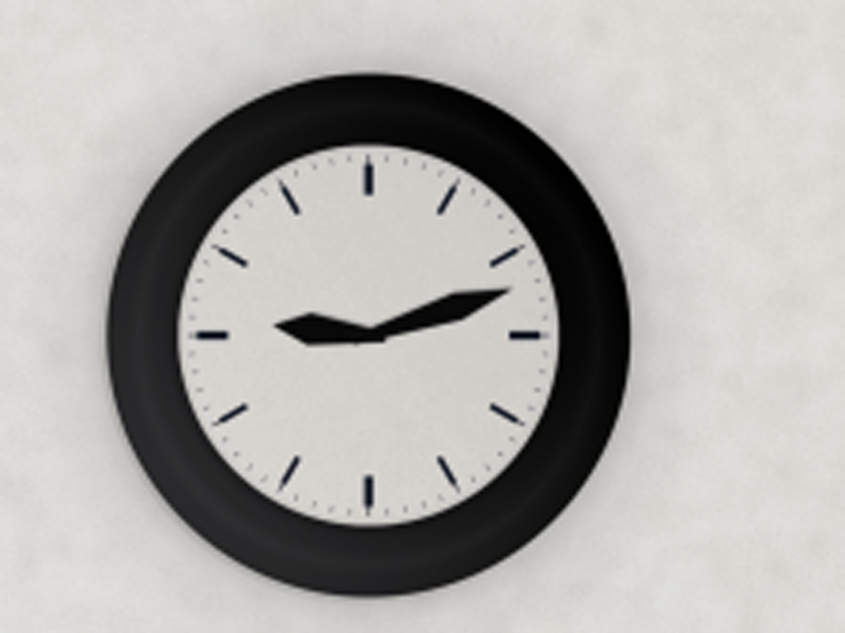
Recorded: 9 h 12 min
